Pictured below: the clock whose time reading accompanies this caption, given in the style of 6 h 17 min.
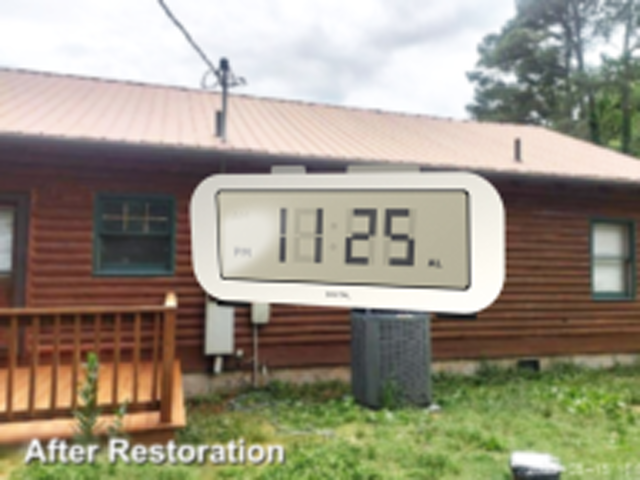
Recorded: 11 h 25 min
